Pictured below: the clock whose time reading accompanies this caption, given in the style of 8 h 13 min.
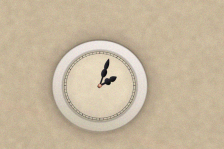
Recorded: 2 h 03 min
